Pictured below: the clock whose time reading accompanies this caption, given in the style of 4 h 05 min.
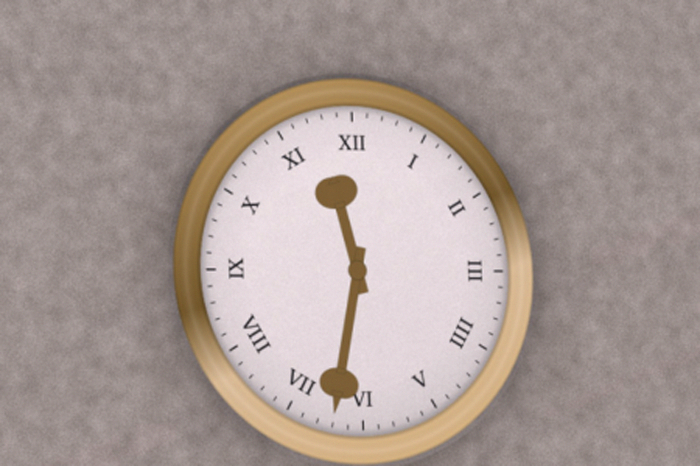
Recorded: 11 h 32 min
